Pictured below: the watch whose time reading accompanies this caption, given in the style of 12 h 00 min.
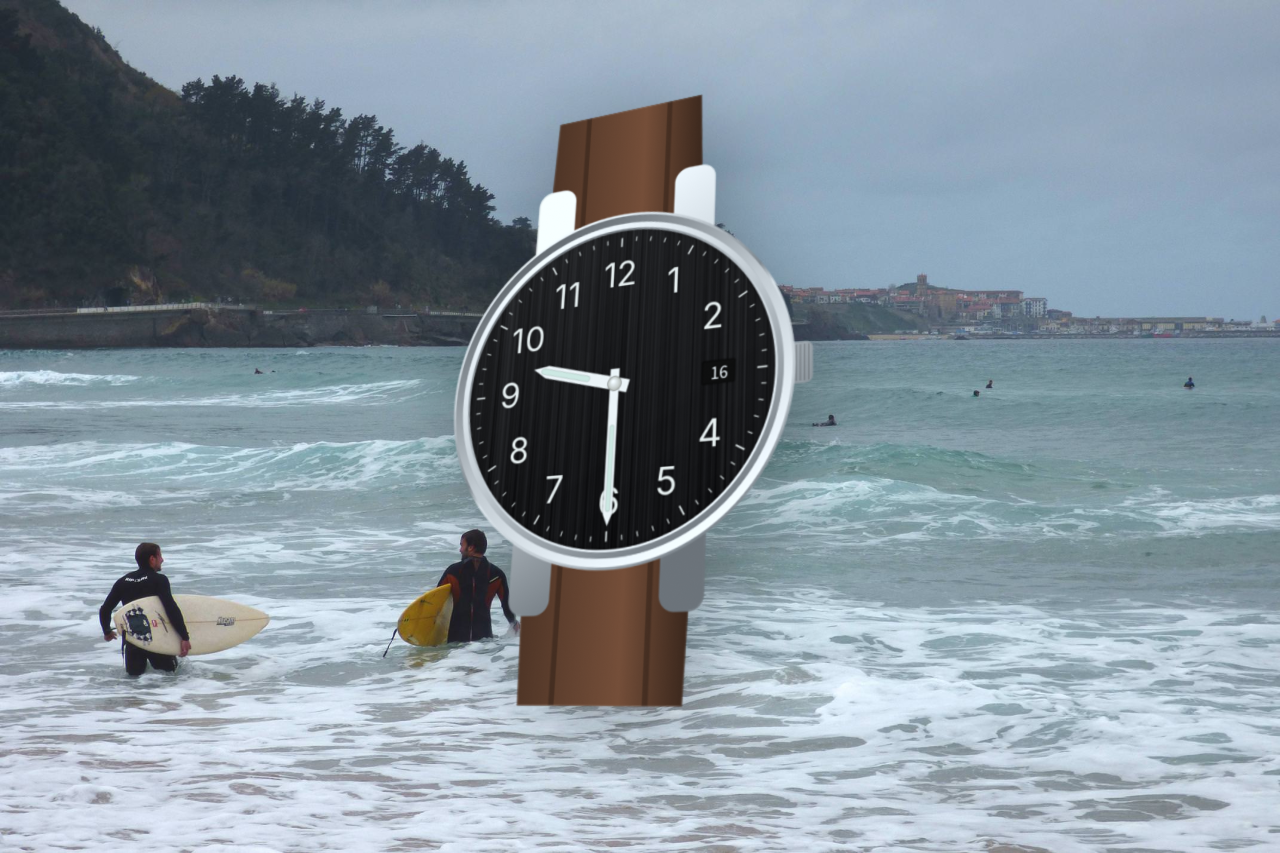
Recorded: 9 h 30 min
